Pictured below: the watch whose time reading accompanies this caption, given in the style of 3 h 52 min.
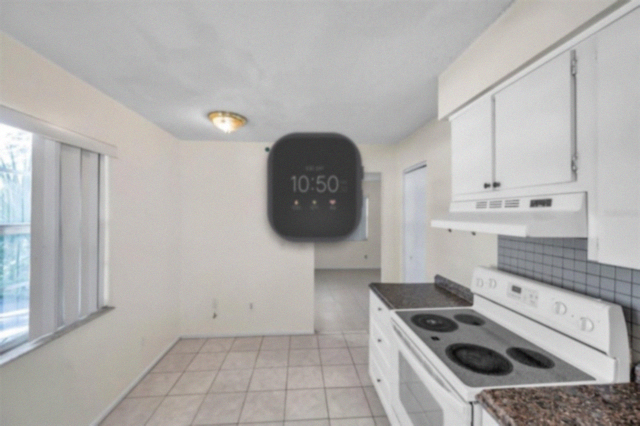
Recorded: 10 h 50 min
